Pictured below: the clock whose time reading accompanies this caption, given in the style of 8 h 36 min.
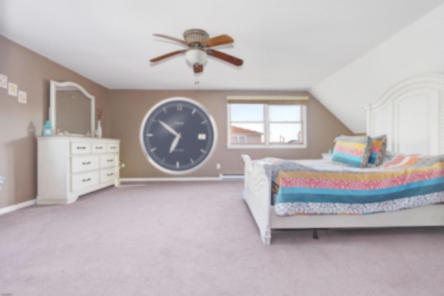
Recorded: 6 h 51 min
